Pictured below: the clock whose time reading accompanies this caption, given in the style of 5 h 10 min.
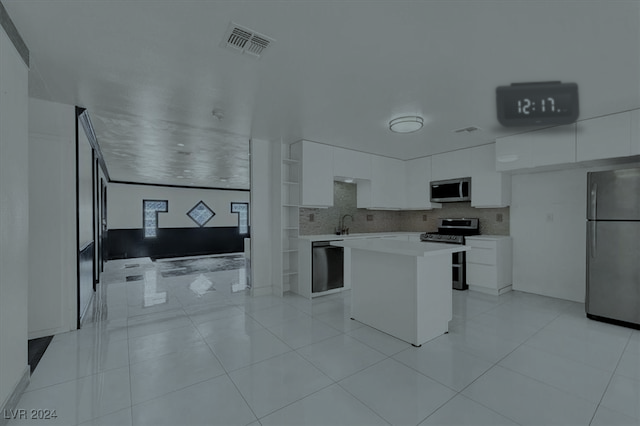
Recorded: 12 h 17 min
